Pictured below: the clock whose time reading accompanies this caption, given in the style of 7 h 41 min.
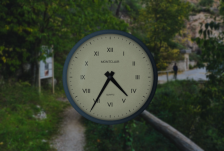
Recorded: 4 h 35 min
